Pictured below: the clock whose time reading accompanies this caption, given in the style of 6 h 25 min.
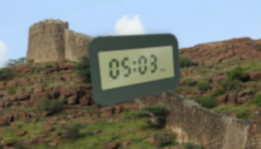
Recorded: 5 h 03 min
